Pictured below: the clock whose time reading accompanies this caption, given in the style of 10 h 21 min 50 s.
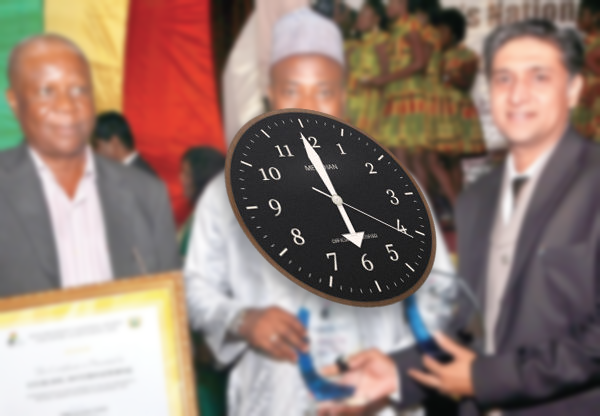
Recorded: 5 h 59 min 21 s
